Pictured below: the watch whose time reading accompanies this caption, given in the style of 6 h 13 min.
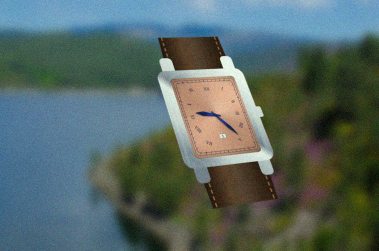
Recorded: 9 h 24 min
